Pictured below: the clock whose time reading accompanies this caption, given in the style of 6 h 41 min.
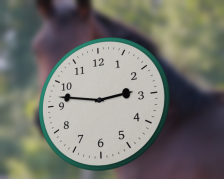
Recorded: 2 h 47 min
